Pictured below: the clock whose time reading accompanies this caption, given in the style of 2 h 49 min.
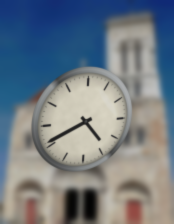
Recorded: 4 h 41 min
